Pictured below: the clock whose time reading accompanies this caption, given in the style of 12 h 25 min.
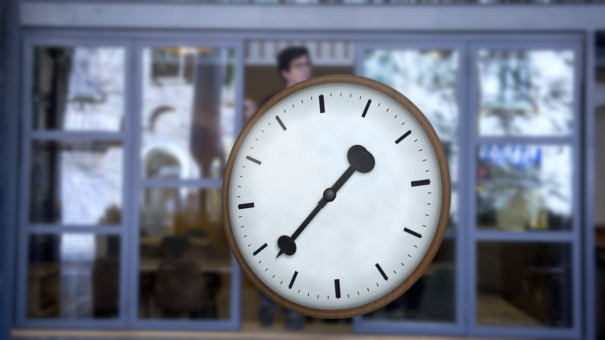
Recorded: 1 h 38 min
